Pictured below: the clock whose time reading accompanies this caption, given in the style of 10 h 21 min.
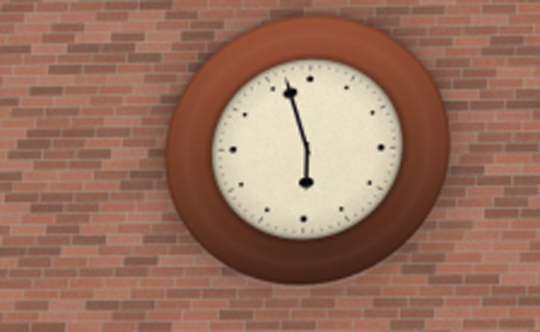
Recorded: 5 h 57 min
